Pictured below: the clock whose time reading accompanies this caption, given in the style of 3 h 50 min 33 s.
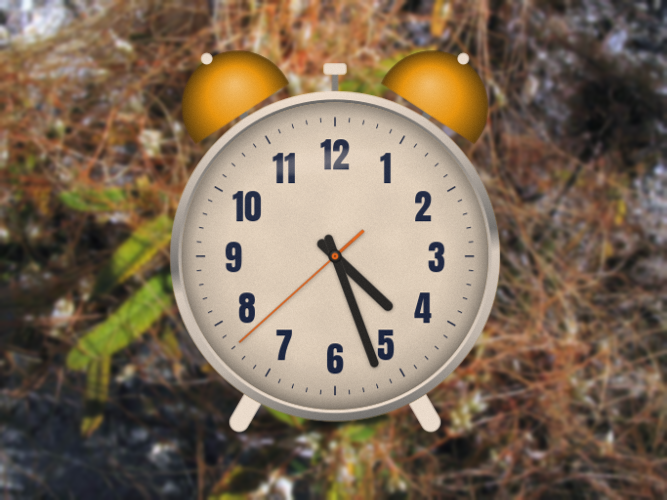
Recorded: 4 h 26 min 38 s
